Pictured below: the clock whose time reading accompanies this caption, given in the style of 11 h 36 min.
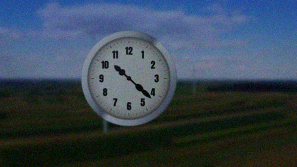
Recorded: 10 h 22 min
